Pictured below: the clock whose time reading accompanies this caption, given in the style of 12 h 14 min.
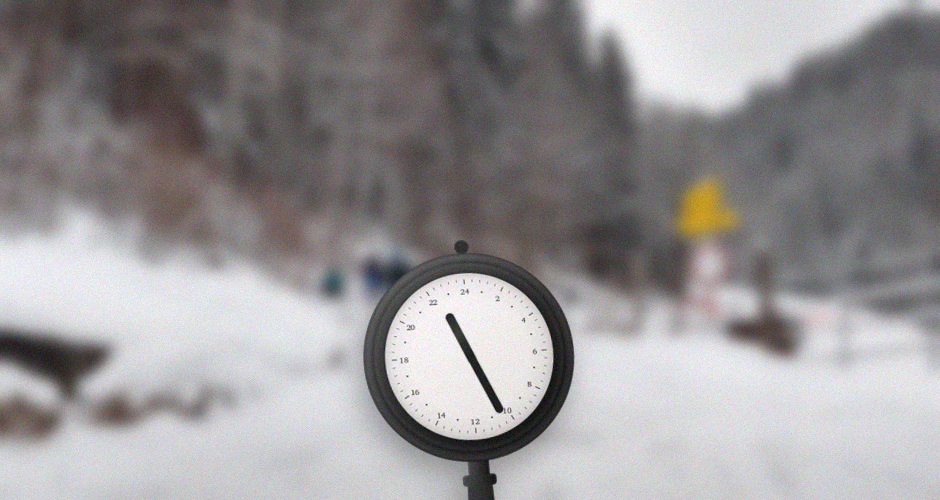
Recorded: 22 h 26 min
